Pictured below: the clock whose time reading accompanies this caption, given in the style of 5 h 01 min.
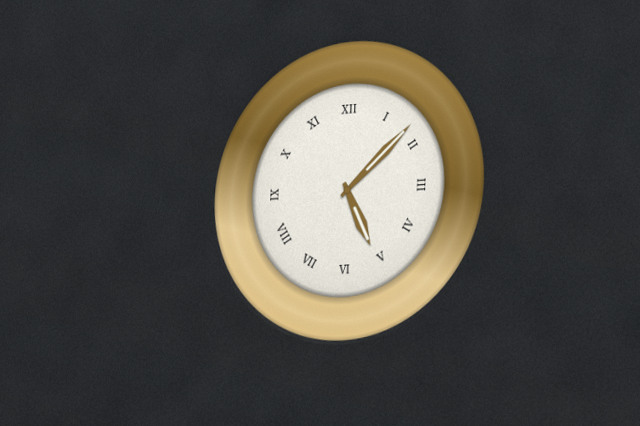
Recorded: 5 h 08 min
